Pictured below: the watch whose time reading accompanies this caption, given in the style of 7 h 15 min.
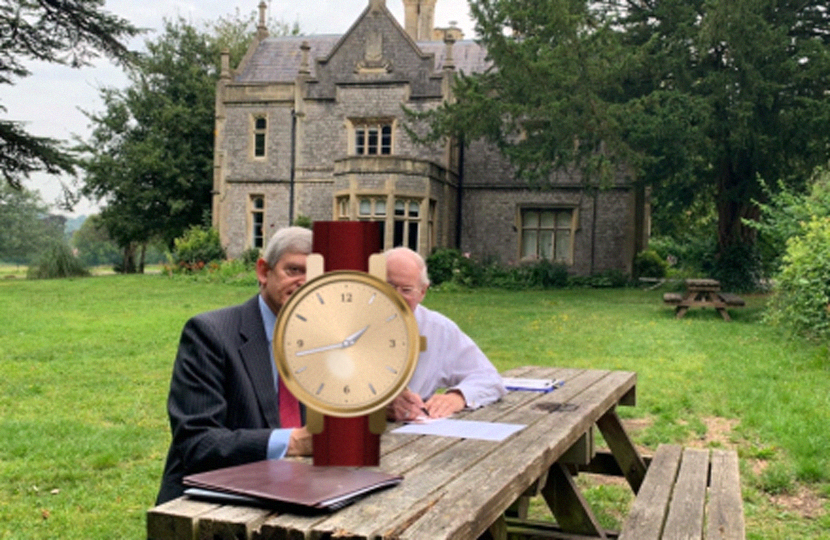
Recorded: 1 h 43 min
